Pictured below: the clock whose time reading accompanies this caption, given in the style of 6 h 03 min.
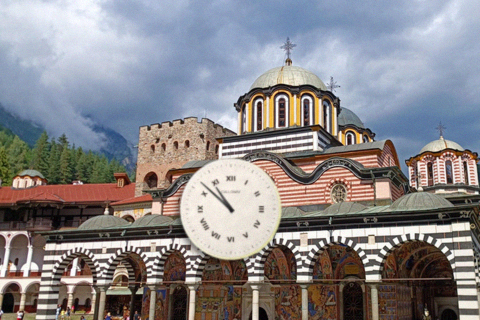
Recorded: 10 h 52 min
